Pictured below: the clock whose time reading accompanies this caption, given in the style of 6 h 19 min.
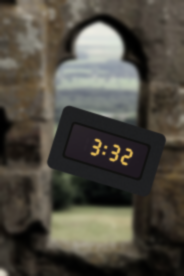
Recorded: 3 h 32 min
